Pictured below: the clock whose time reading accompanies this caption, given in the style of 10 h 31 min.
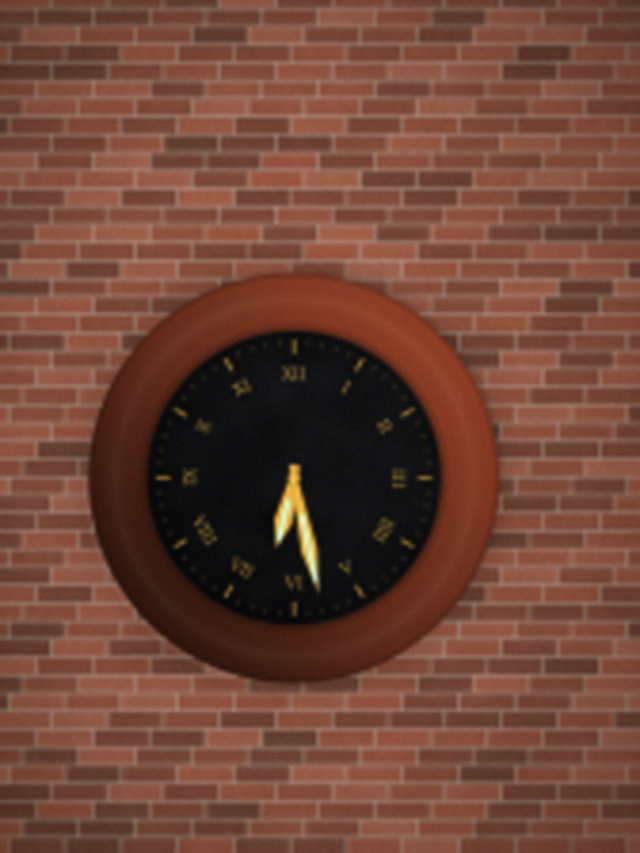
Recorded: 6 h 28 min
